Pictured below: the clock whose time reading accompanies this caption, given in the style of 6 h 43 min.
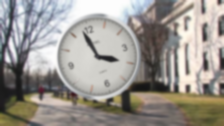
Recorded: 3 h 58 min
